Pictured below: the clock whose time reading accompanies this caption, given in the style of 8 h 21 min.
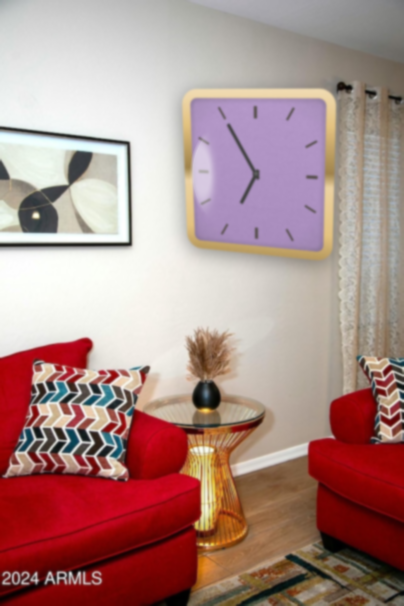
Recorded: 6 h 55 min
